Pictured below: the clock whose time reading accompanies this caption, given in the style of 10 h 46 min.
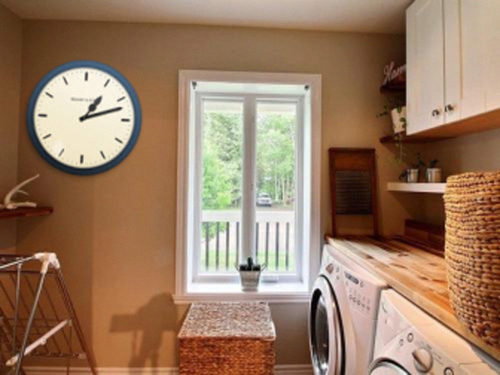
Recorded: 1 h 12 min
